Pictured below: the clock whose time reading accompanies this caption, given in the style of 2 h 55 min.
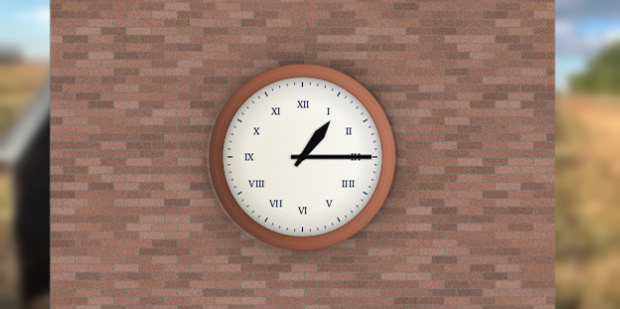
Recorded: 1 h 15 min
